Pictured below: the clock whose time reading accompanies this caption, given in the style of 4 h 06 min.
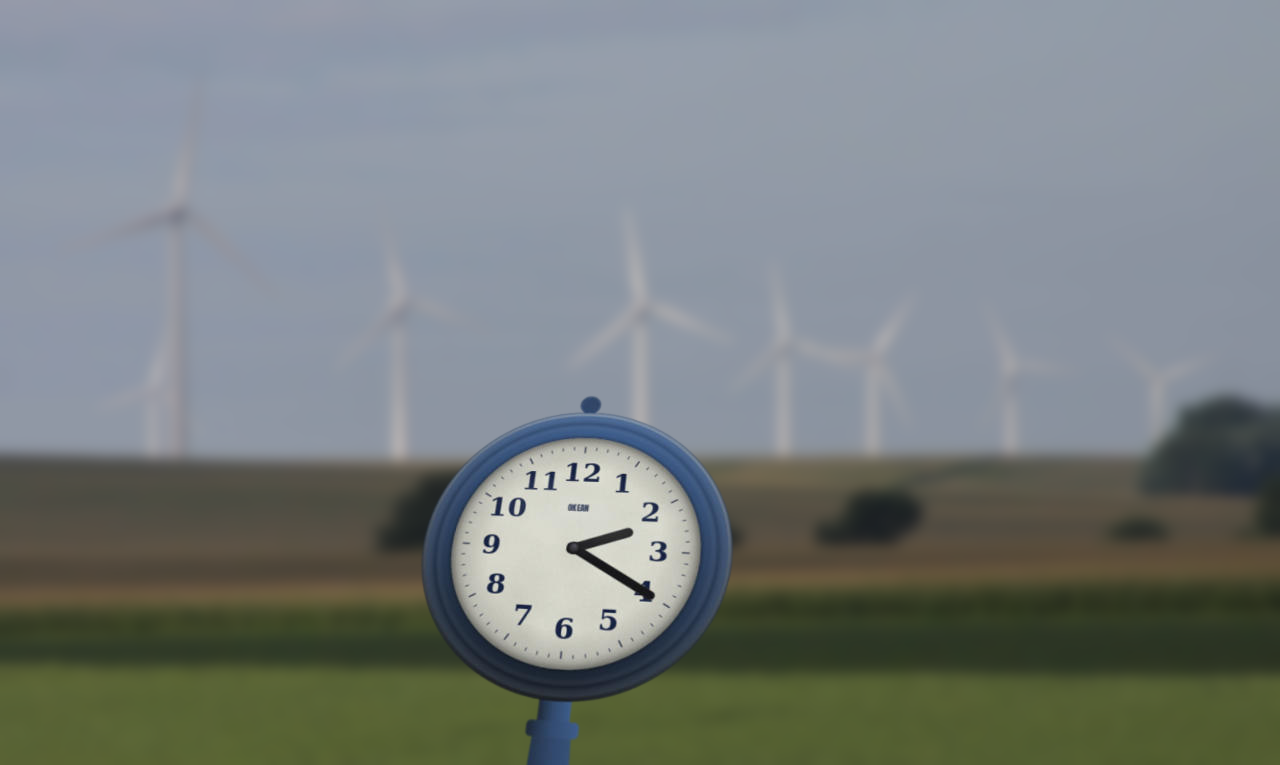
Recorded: 2 h 20 min
